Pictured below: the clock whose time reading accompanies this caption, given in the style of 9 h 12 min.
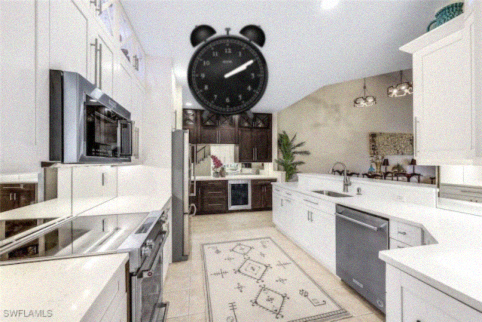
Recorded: 2 h 10 min
